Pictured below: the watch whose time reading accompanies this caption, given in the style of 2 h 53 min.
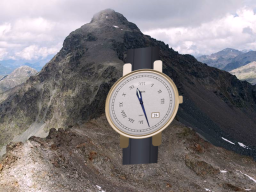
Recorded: 11 h 27 min
